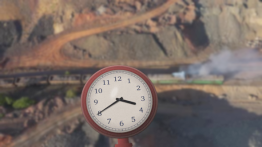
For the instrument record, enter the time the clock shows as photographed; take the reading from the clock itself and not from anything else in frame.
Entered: 3:40
